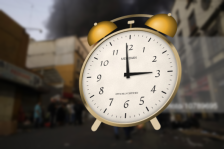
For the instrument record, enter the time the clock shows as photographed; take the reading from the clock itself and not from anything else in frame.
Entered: 2:59
